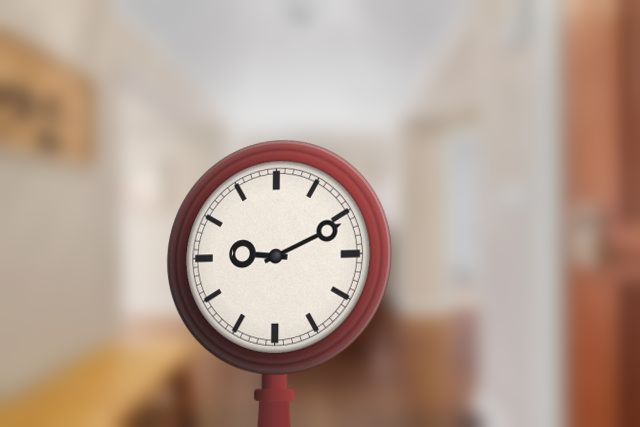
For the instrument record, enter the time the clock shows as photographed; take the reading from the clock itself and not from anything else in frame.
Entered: 9:11
